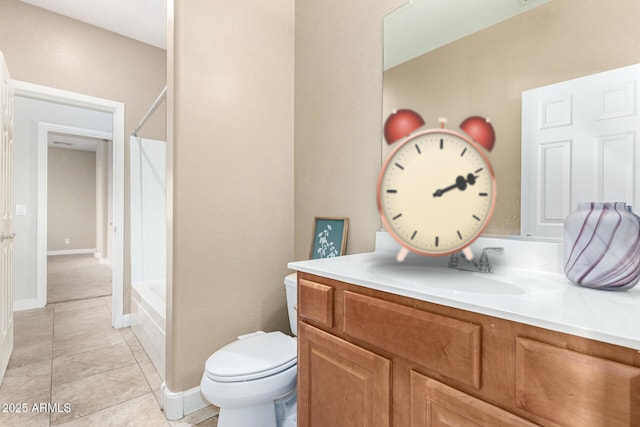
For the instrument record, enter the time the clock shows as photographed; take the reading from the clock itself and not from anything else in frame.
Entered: 2:11
